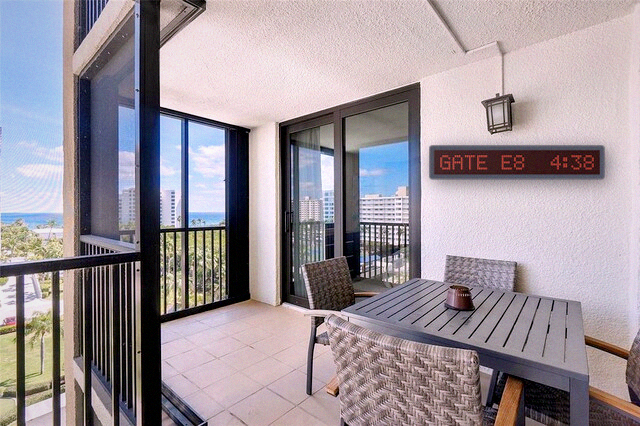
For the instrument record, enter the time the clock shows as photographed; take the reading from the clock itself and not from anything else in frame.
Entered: 4:38
